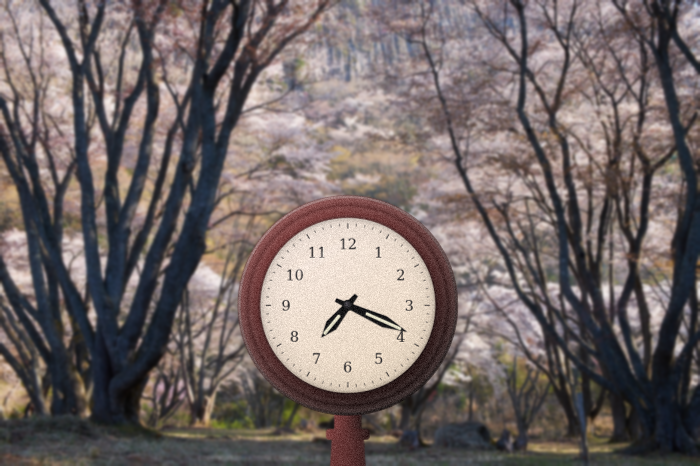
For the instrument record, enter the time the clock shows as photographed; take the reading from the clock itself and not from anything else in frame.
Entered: 7:19
